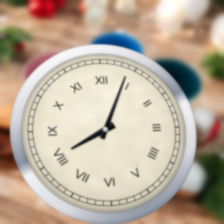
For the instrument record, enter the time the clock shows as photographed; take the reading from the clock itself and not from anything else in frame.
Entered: 8:04
